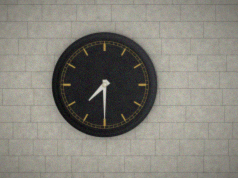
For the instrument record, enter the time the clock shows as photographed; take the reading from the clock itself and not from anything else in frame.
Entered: 7:30
